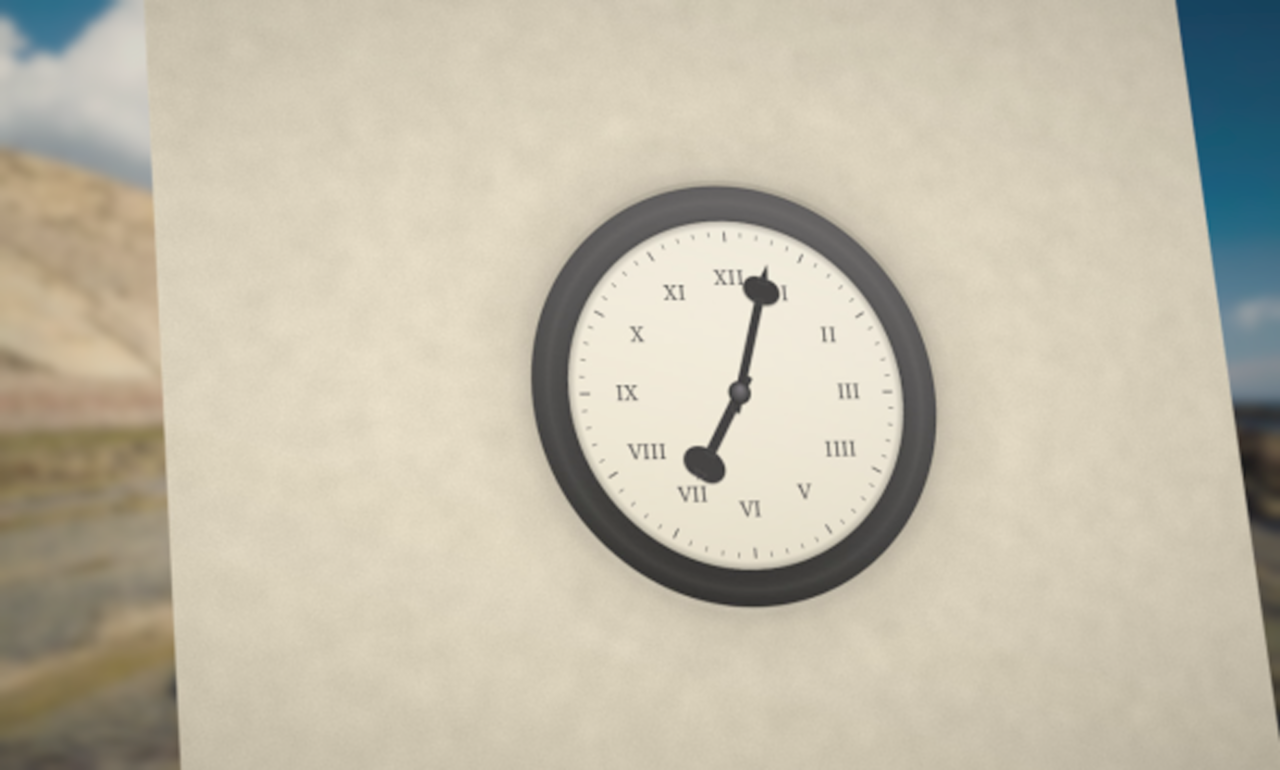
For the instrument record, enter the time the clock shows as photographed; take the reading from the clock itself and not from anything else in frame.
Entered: 7:03
